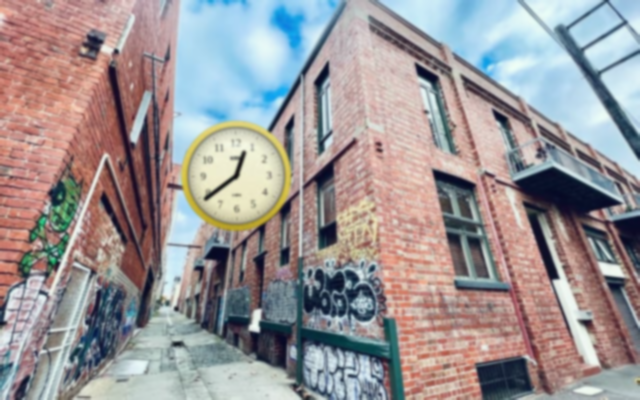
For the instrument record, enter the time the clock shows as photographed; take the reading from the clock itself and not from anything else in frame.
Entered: 12:39
